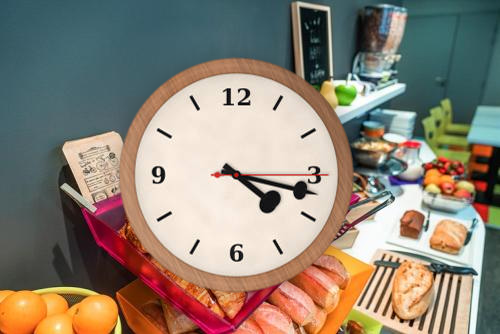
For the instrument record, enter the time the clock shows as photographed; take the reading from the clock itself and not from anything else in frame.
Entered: 4:17:15
